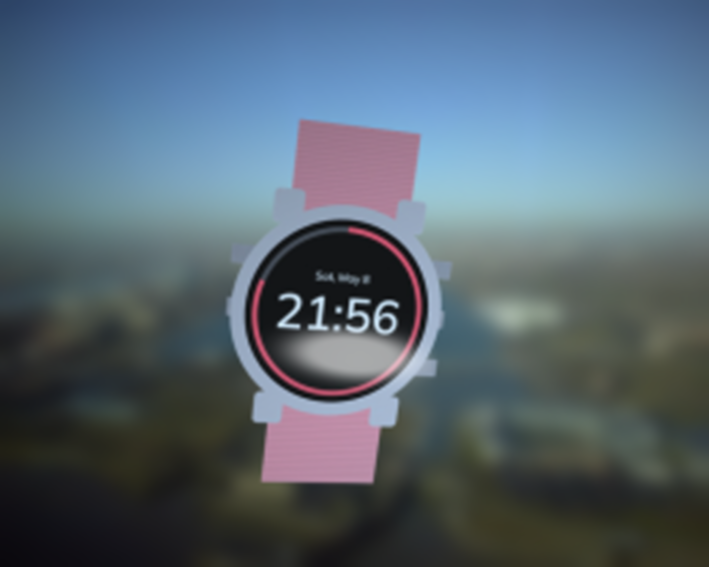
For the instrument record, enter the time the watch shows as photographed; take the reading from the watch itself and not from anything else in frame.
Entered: 21:56
